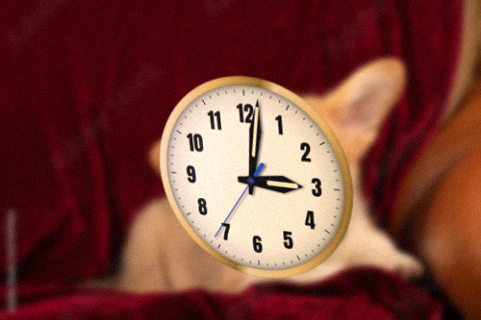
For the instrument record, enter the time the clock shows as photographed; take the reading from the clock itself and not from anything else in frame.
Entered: 3:01:36
